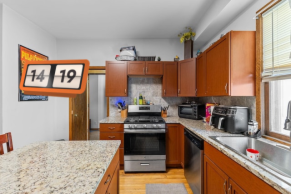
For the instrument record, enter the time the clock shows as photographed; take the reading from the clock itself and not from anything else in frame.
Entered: 14:19
